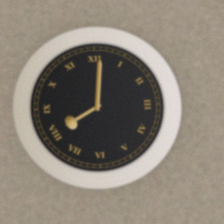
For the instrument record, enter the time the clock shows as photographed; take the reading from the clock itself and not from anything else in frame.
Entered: 8:01
